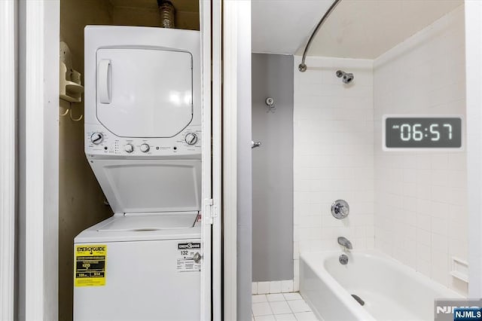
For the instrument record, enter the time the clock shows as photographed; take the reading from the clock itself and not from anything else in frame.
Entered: 6:57
